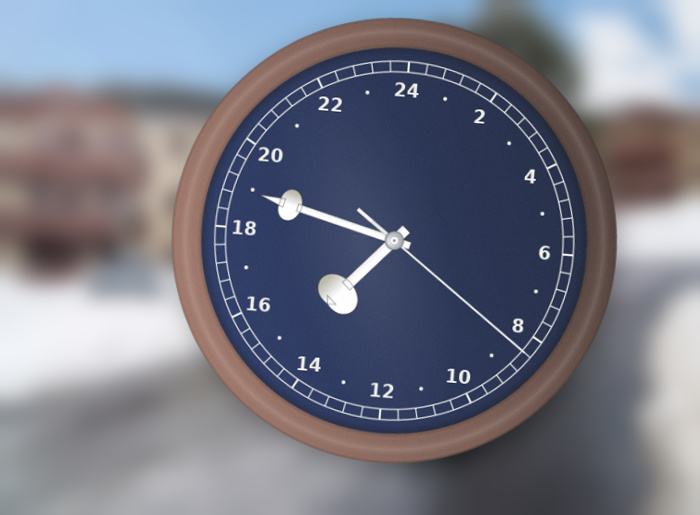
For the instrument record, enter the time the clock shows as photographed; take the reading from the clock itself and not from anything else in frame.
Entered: 14:47:21
